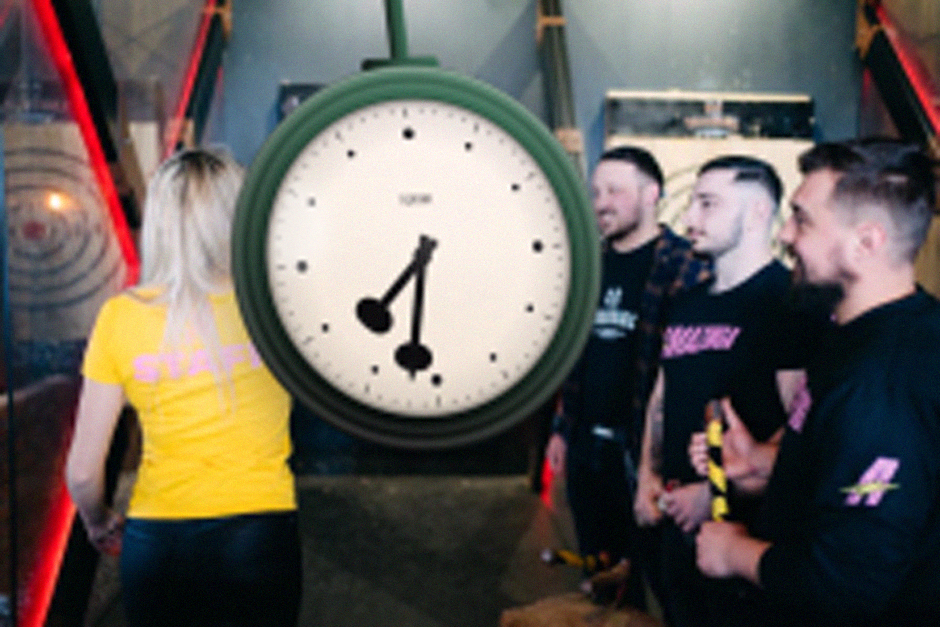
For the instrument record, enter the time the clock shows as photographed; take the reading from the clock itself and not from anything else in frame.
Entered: 7:32
